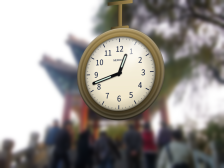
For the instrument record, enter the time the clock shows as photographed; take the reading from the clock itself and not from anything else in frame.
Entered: 12:42
